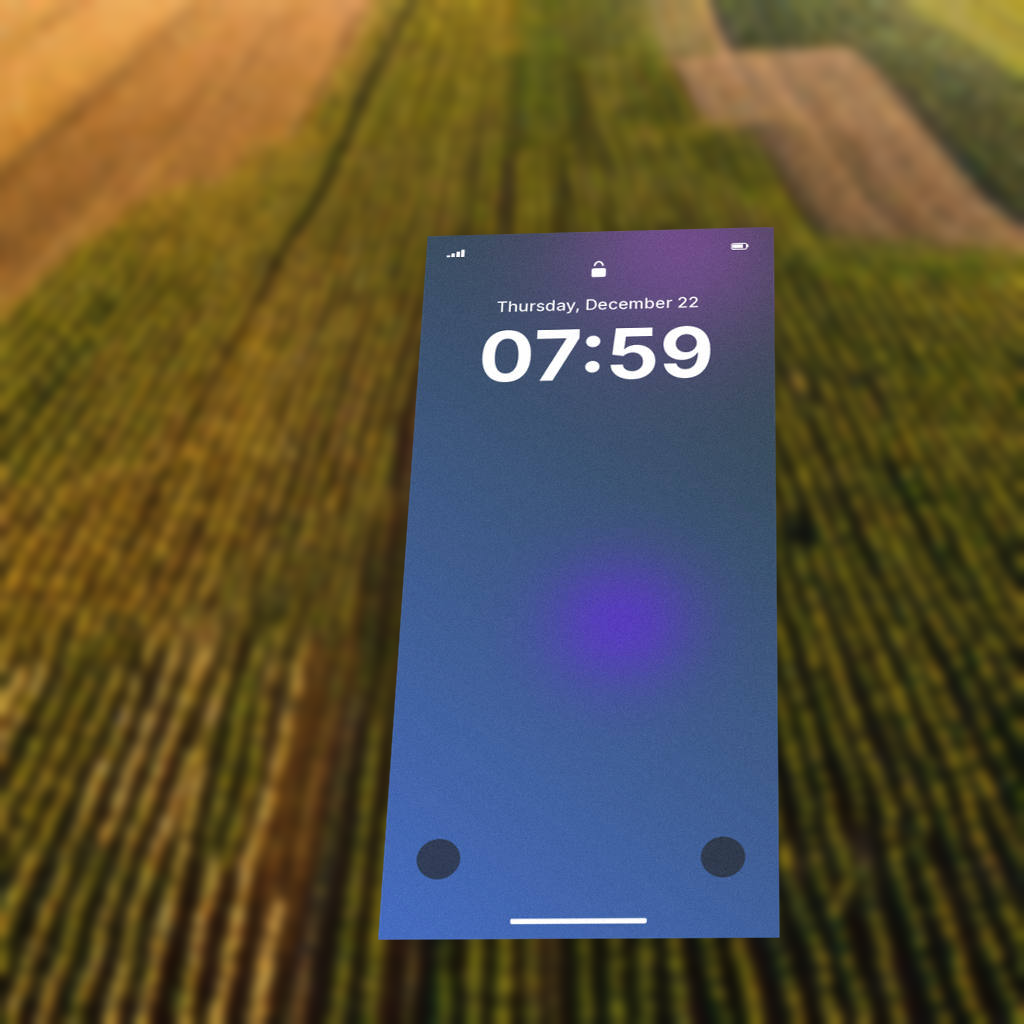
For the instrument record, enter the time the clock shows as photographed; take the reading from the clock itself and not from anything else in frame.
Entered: 7:59
